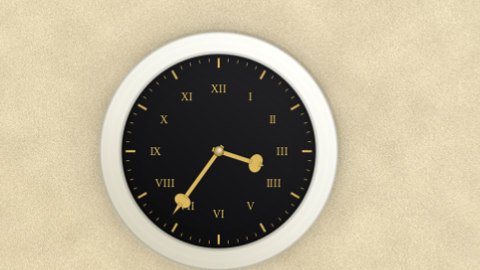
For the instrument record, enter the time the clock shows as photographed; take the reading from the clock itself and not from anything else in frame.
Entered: 3:36
